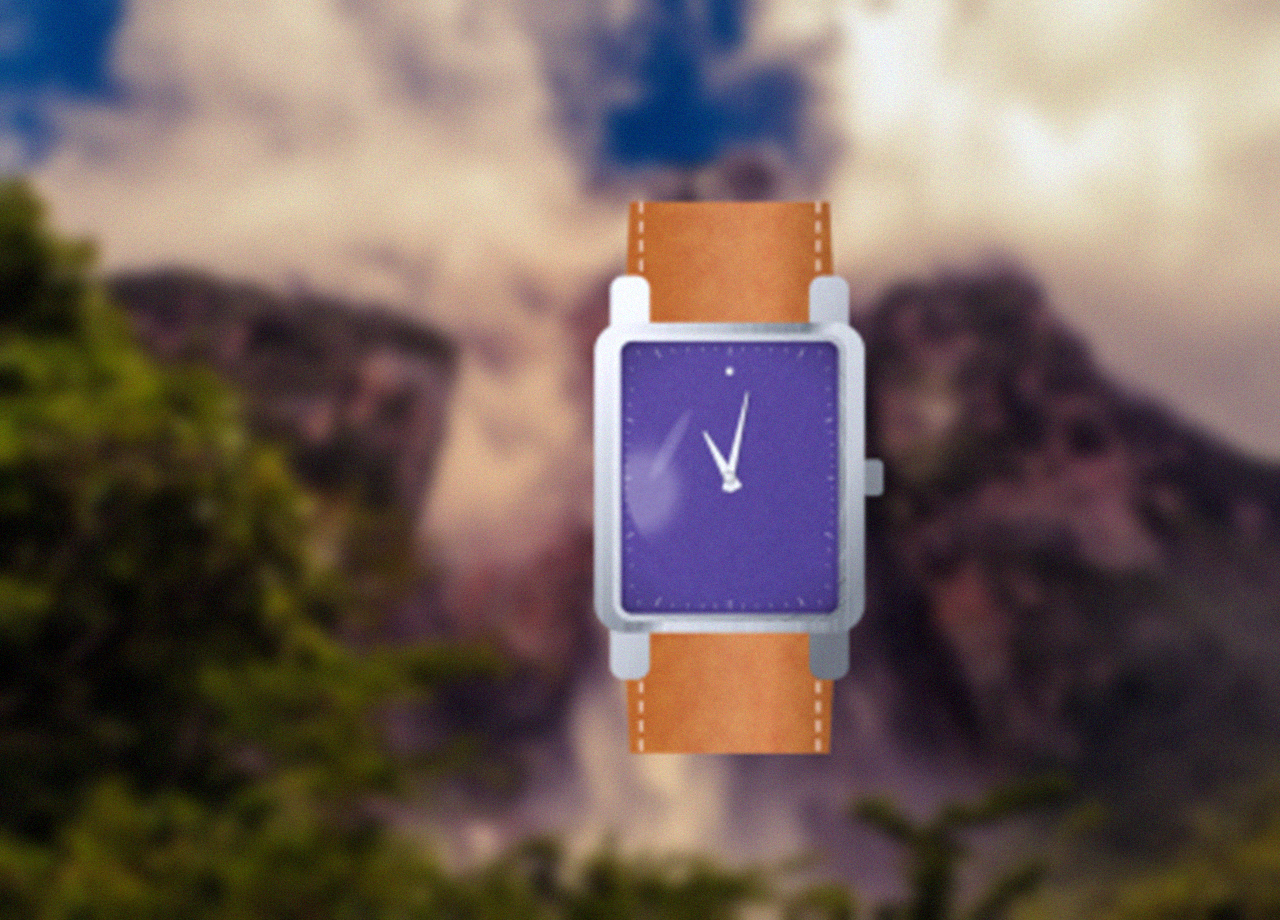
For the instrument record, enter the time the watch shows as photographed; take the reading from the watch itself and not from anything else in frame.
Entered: 11:02
